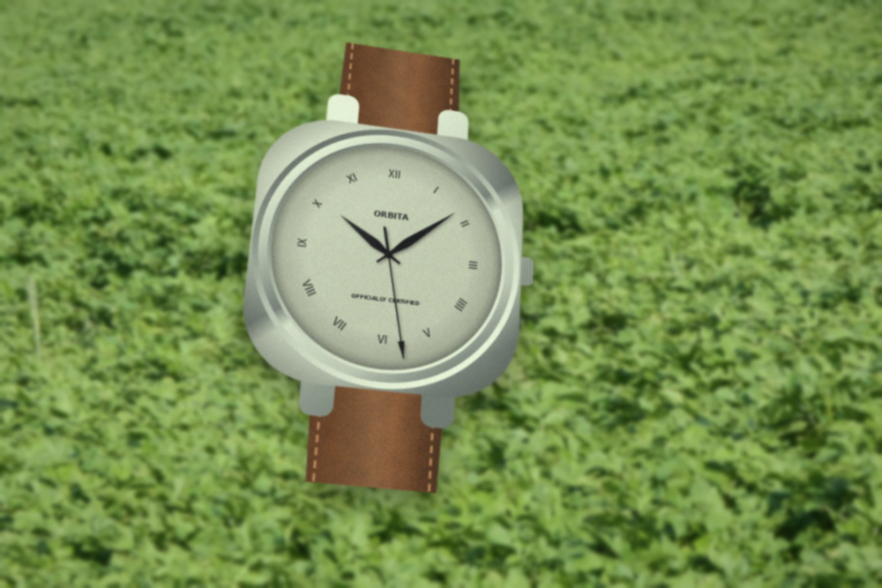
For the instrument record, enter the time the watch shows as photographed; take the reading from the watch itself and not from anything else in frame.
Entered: 10:08:28
